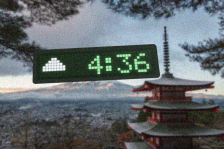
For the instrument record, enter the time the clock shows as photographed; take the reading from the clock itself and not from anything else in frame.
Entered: 4:36
